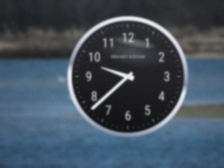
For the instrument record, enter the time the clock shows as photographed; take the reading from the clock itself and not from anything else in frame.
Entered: 9:38
